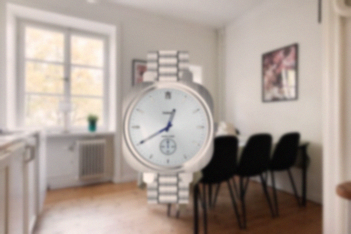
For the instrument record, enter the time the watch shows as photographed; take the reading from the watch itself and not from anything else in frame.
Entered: 12:40
